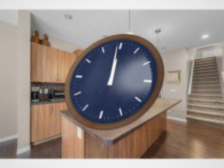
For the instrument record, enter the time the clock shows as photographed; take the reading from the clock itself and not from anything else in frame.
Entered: 11:59
